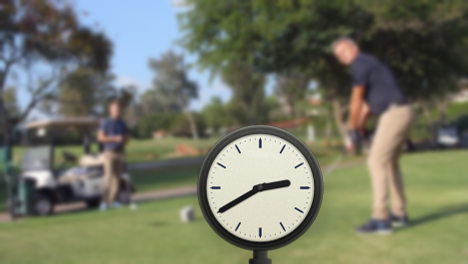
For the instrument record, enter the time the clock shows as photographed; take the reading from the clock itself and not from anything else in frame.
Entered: 2:40
